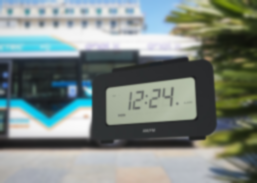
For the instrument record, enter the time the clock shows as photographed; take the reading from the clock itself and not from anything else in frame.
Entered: 12:24
